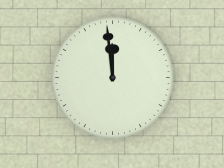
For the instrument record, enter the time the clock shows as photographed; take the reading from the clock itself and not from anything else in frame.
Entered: 11:59
